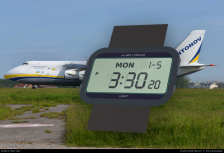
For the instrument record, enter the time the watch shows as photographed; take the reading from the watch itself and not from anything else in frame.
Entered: 3:30:20
